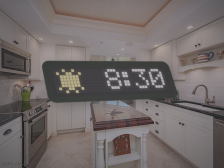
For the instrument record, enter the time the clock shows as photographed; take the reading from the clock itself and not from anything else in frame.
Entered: 8:30
